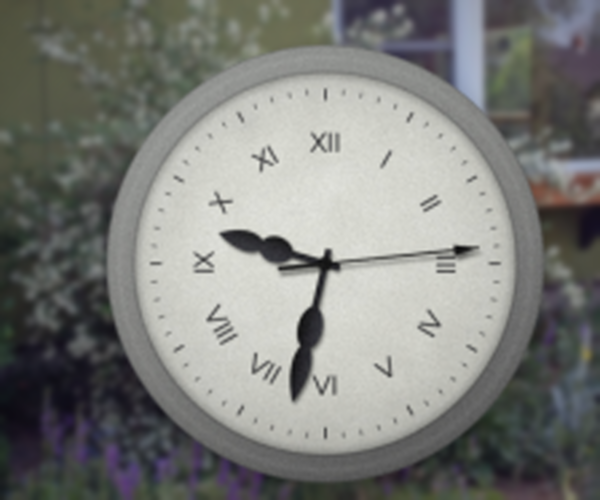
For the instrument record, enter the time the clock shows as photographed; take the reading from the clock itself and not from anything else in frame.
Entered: 9:32:14
